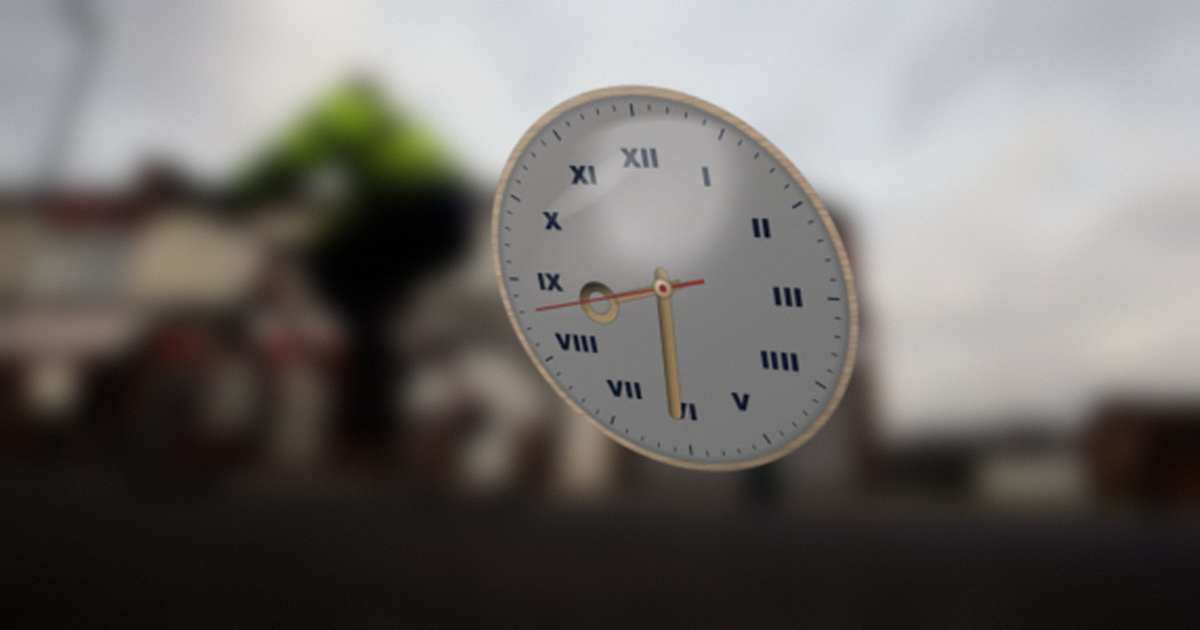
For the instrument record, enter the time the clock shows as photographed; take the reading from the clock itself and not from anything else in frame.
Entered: 8:30:43
